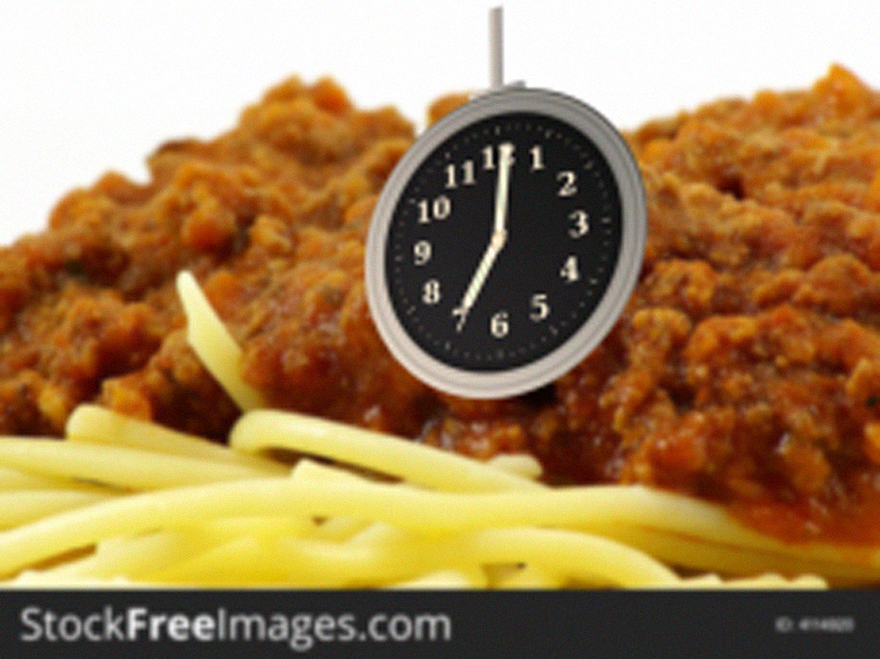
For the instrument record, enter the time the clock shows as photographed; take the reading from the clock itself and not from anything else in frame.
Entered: 7:01
